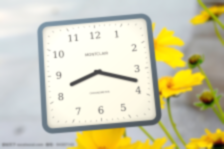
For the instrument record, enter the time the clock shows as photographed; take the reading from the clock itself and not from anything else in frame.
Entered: 8:18
